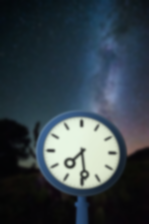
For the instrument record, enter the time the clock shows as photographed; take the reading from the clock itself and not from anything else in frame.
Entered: 7:29
